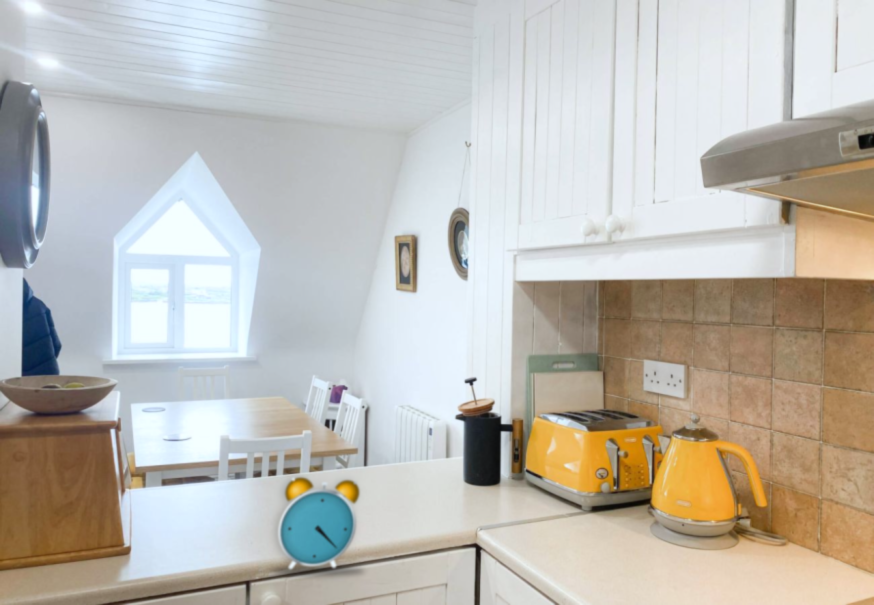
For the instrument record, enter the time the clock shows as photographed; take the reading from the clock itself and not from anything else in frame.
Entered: 4:22
